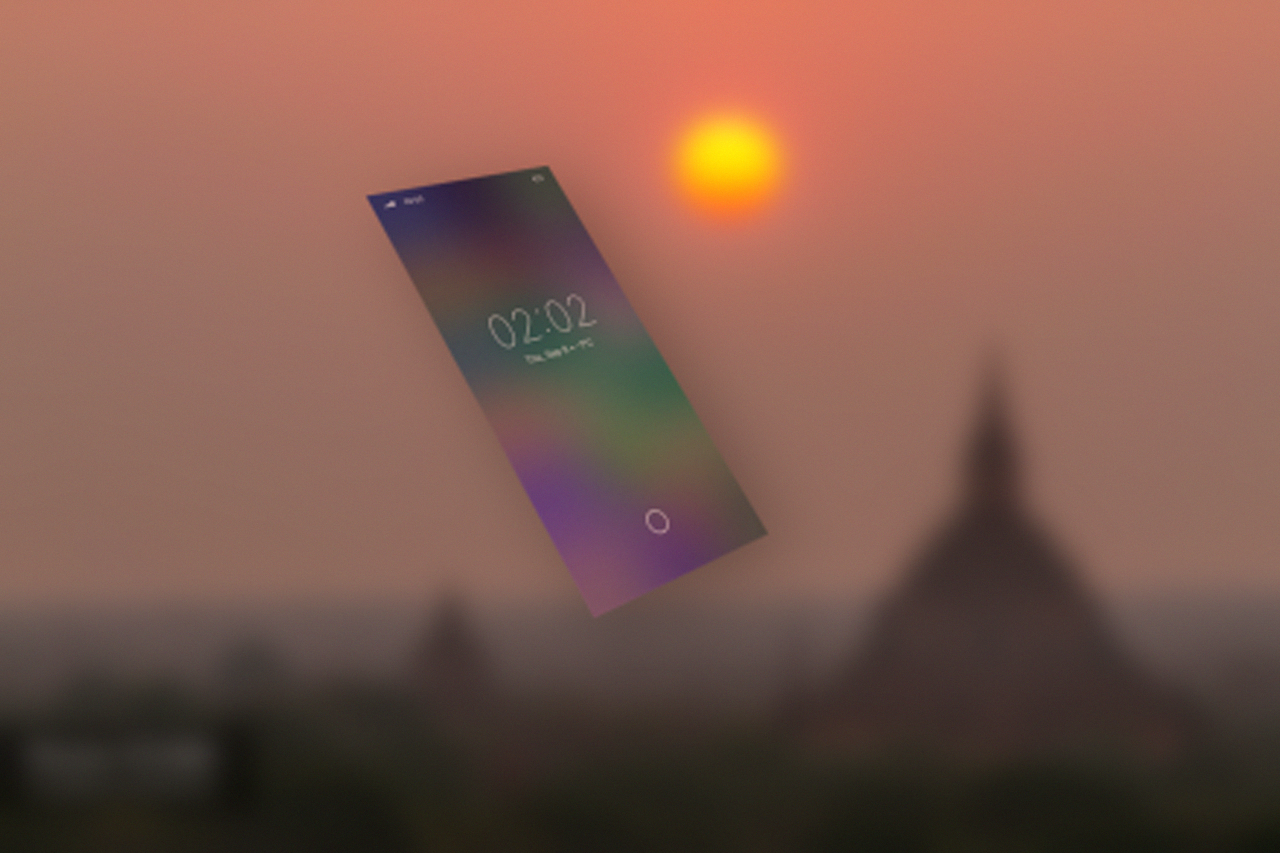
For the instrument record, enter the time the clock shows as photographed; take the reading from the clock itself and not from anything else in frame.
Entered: 2:02
